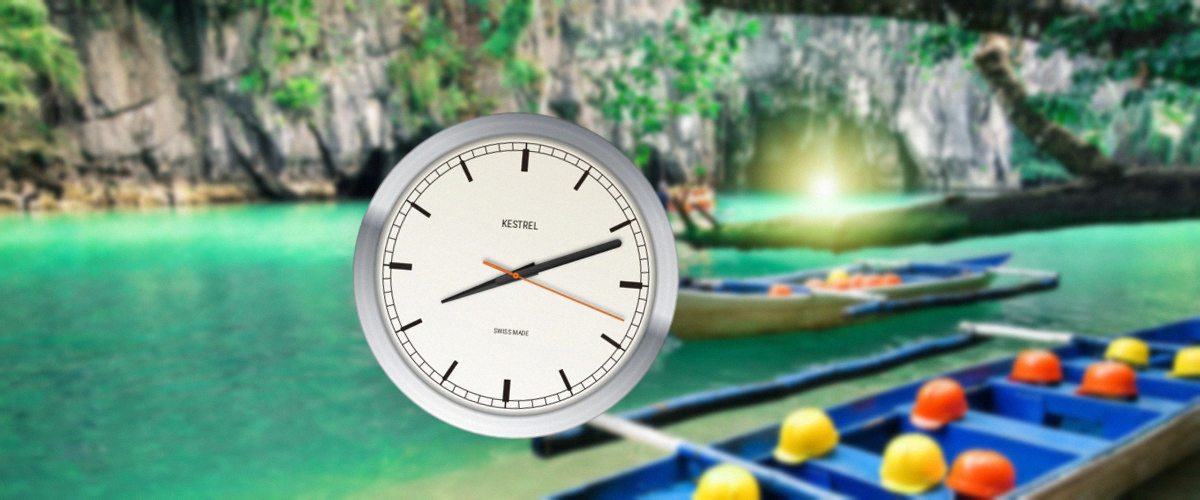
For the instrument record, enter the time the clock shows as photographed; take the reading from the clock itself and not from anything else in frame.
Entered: 8:11:18
